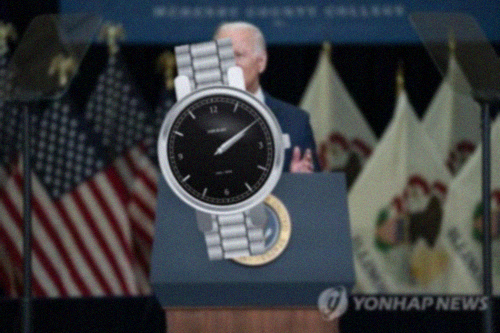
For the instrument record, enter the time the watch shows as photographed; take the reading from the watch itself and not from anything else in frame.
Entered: 2:10
